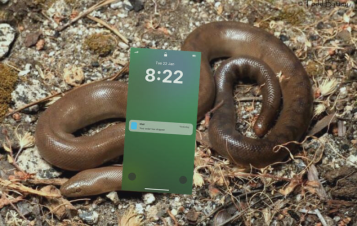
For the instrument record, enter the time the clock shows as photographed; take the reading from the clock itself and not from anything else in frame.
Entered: 8:22
